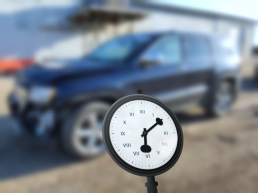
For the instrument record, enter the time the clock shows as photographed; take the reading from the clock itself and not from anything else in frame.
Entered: 6:09
